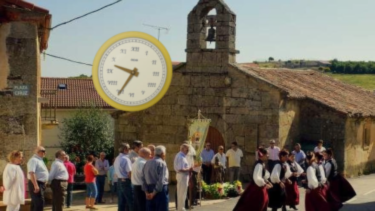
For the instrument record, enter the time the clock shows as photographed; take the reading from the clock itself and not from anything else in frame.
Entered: 9:35
